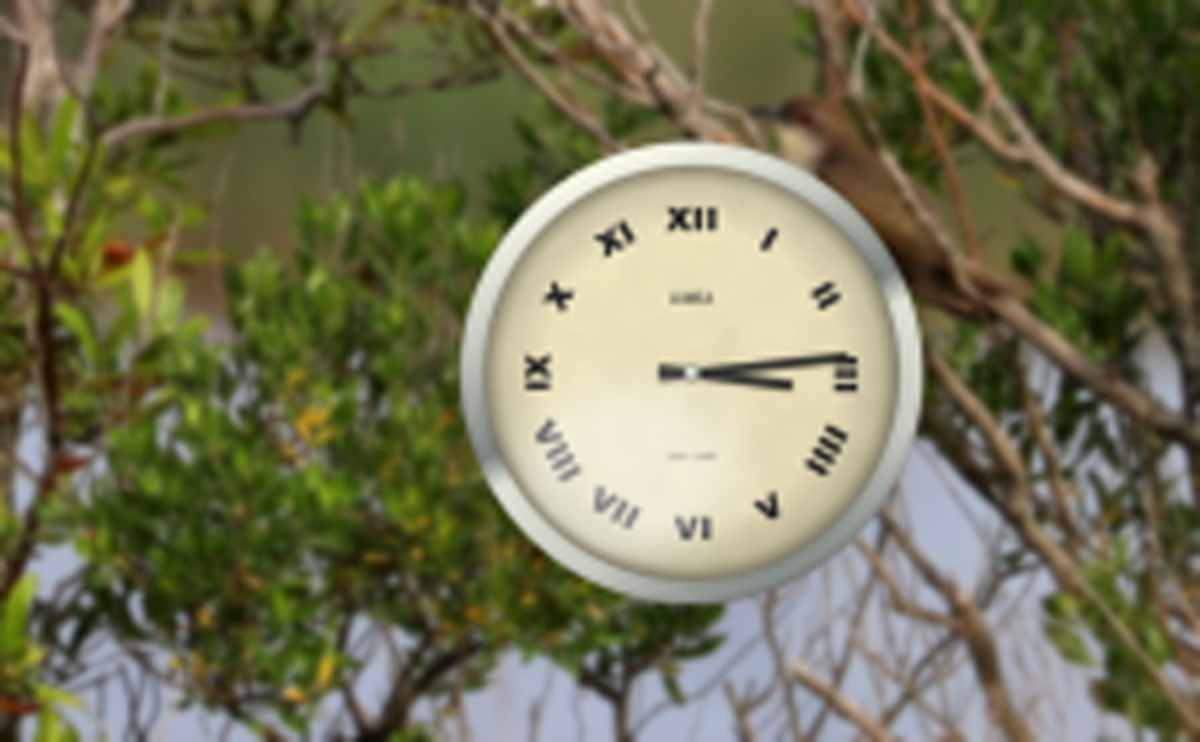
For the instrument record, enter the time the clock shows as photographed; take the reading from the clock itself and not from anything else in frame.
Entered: 3:14
